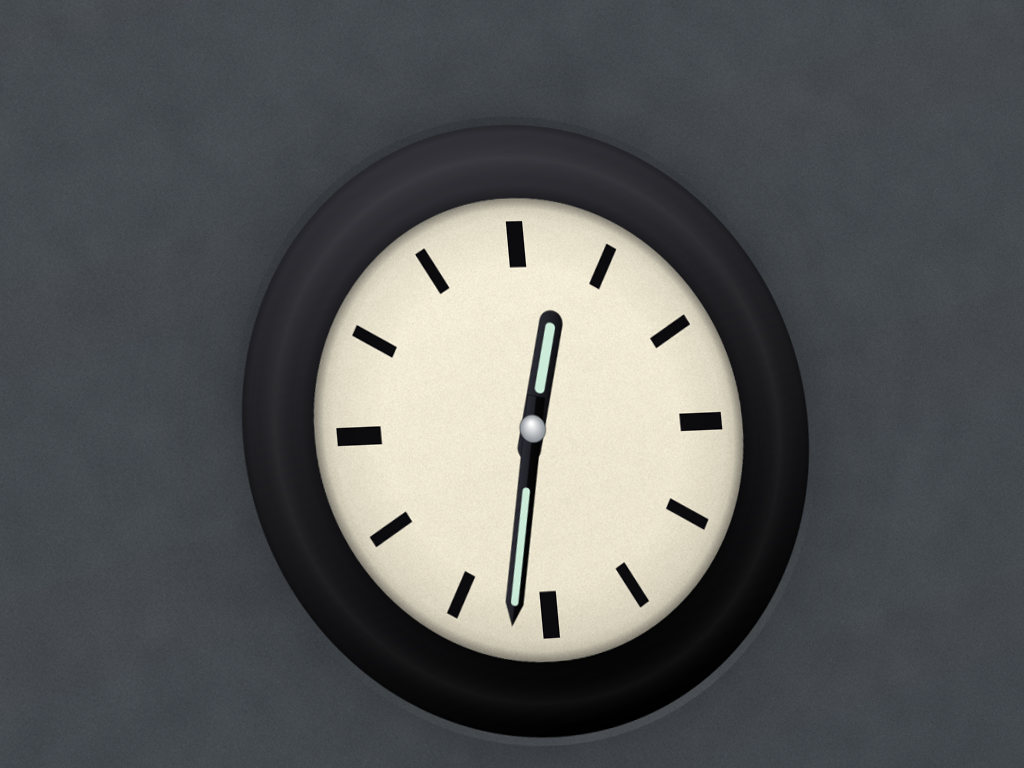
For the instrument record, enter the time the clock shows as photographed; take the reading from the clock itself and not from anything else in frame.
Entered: 12:32
